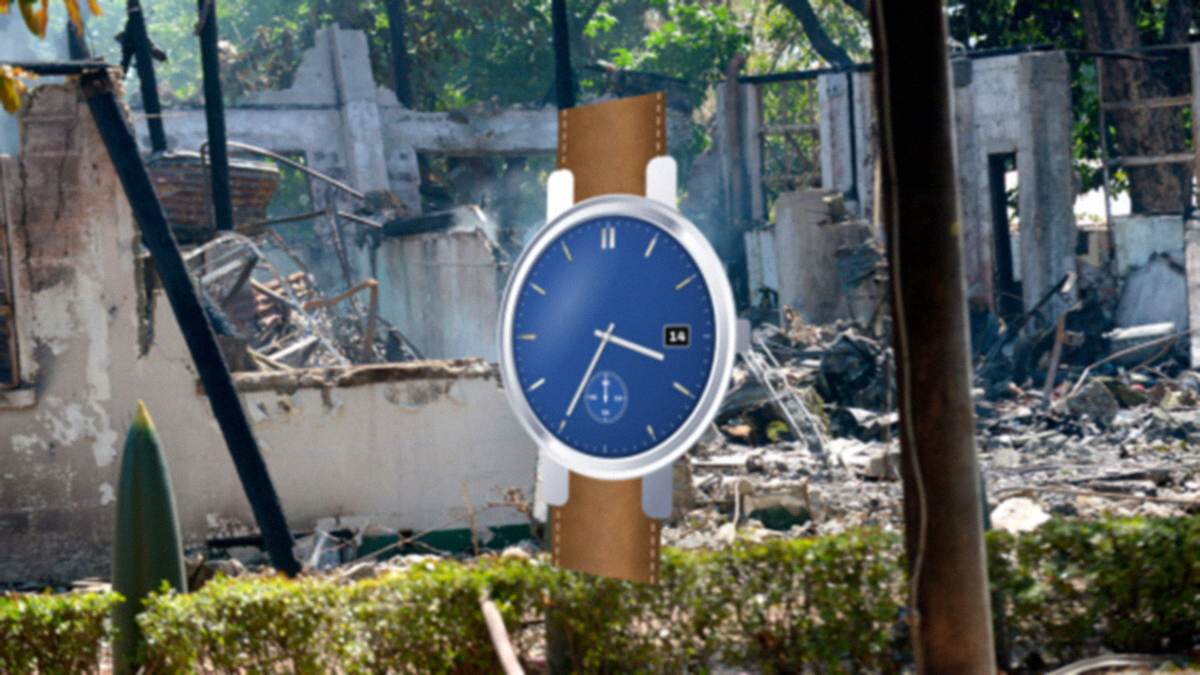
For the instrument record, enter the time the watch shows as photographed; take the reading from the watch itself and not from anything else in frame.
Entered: 3:35
